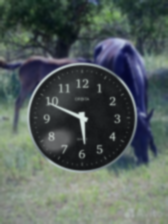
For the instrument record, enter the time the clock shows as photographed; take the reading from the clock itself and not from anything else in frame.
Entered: 5:49
